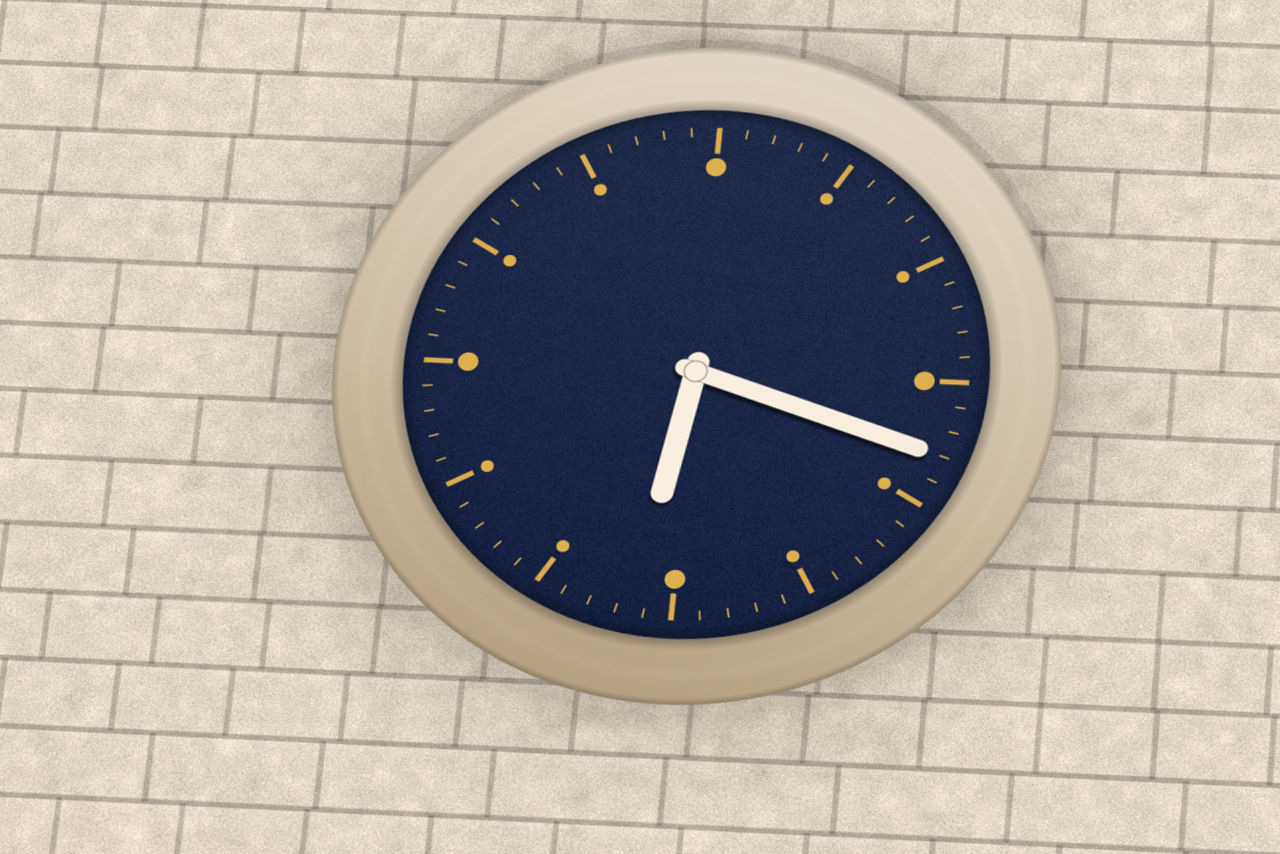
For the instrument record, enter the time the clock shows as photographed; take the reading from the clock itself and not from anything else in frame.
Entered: 6:18
